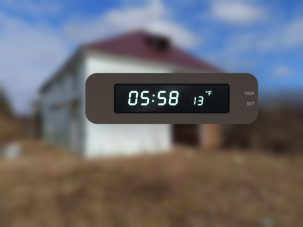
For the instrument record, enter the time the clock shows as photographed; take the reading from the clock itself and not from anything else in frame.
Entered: 5:58
